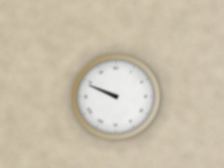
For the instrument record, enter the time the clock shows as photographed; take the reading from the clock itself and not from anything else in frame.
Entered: 9:49
